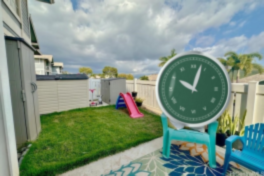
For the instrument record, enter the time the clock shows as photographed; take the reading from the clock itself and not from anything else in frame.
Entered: 10:03
